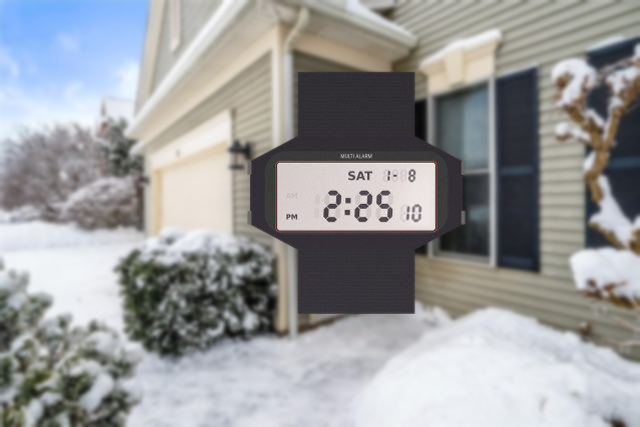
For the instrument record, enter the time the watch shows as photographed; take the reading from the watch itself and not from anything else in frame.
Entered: 2:25:10
